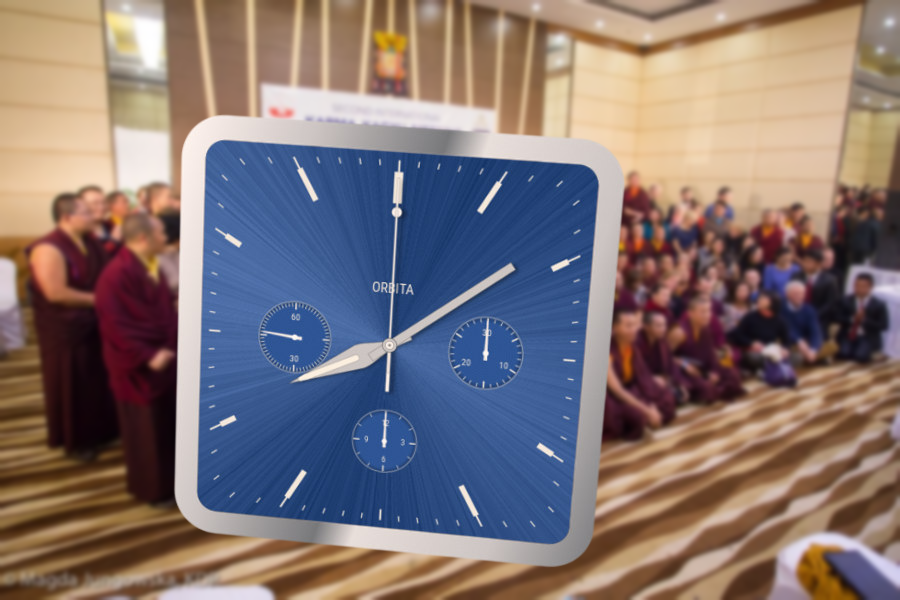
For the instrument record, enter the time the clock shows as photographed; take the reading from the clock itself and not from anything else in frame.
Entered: 8:08:46
